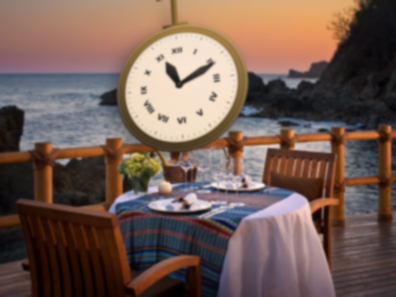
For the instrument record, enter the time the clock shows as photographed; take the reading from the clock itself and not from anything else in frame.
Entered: 11:11
